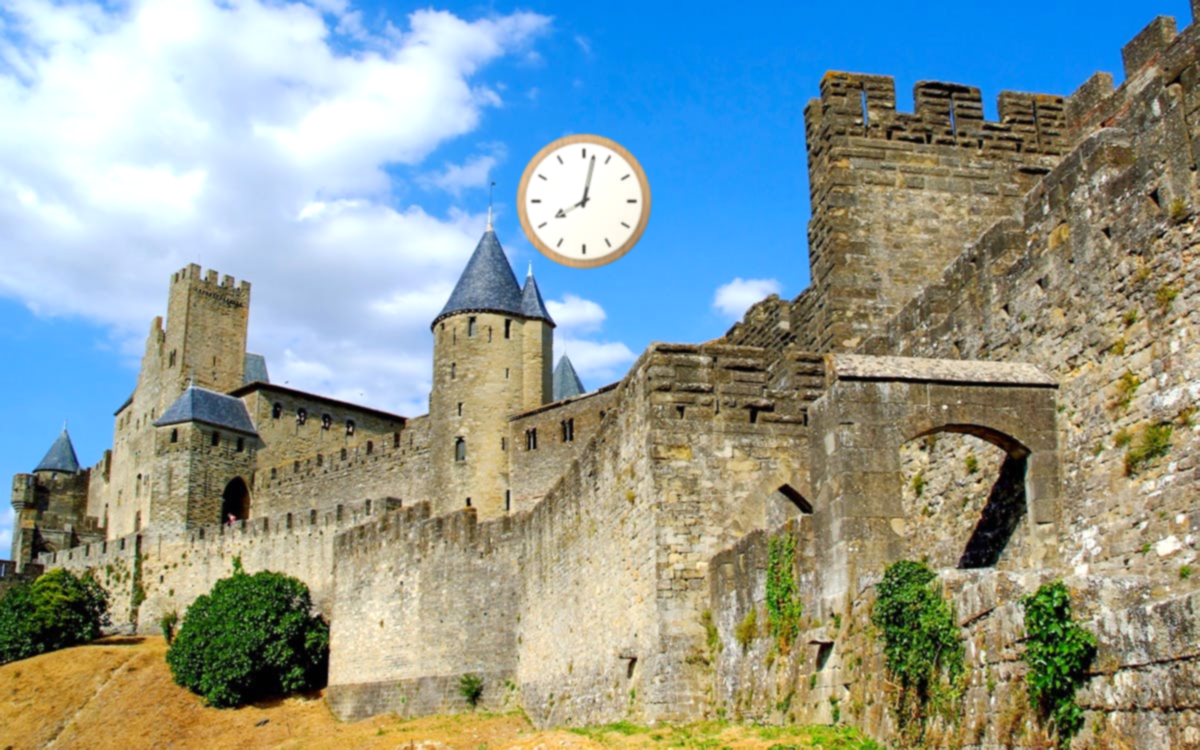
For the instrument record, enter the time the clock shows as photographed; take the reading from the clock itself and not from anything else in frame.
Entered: 8:02
